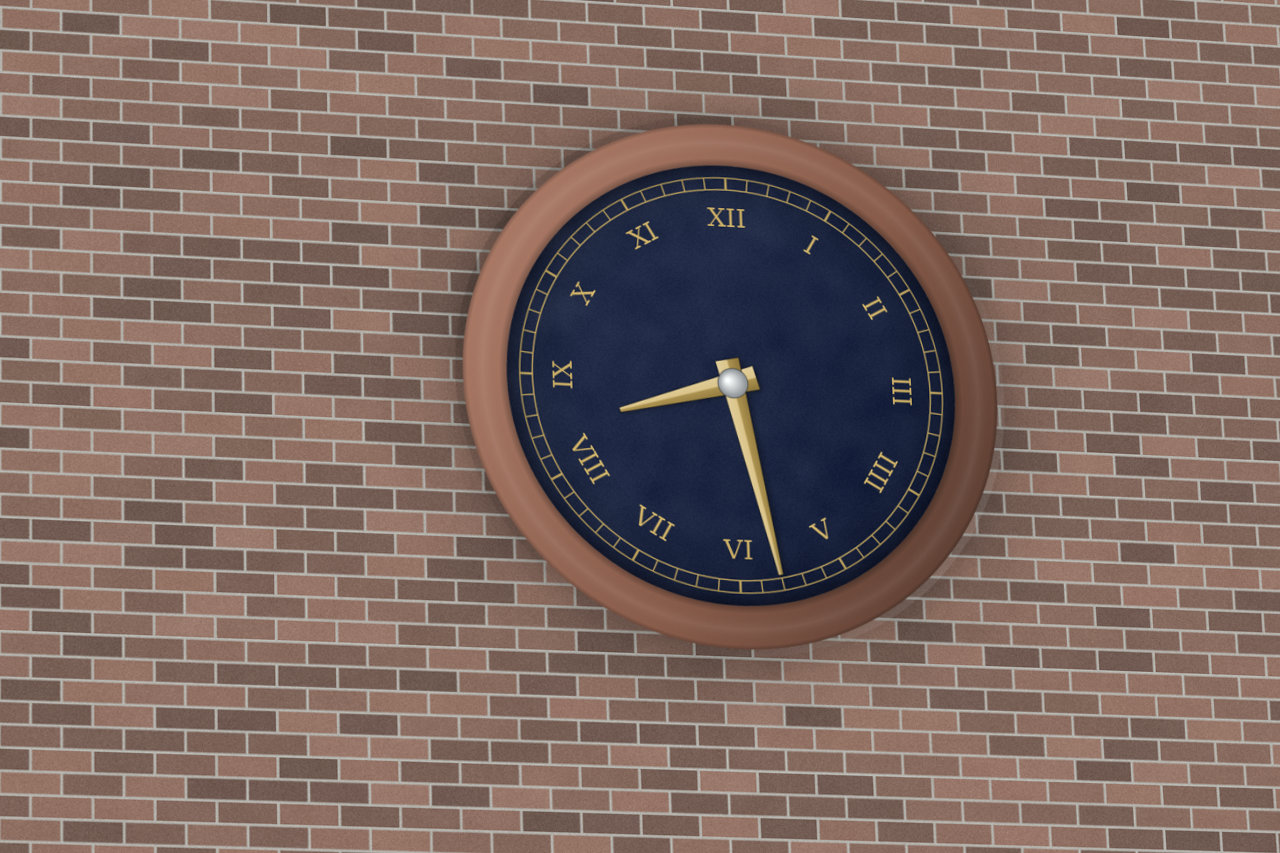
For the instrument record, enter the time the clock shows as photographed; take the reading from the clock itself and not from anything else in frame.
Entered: 8:28
